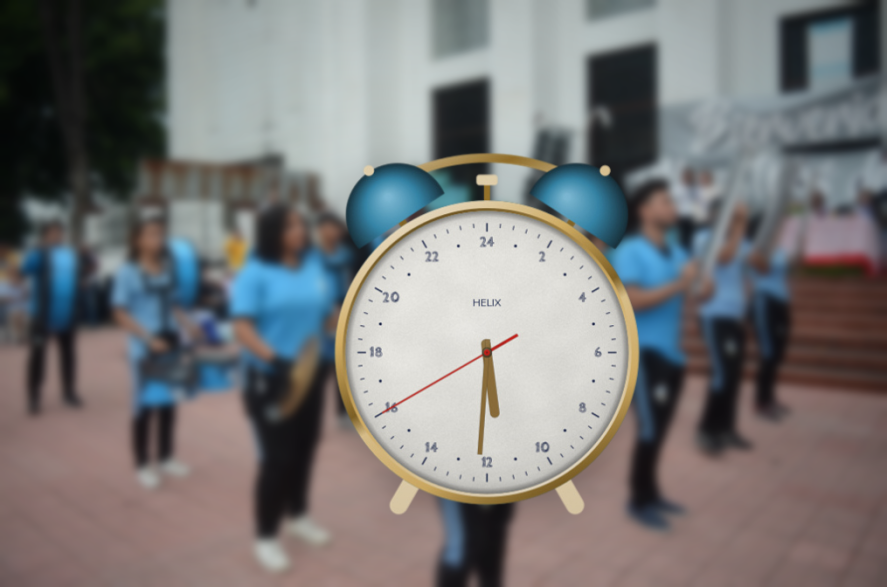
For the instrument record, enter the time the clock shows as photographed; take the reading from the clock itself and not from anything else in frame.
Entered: 11:30:40
